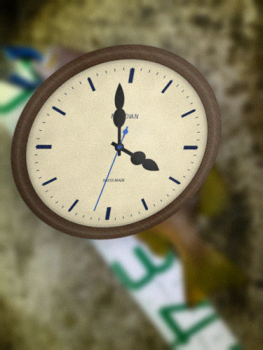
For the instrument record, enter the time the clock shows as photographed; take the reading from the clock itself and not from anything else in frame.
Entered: 3:58:32
